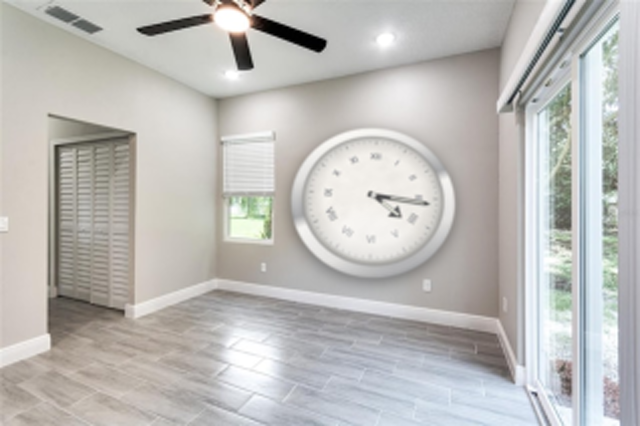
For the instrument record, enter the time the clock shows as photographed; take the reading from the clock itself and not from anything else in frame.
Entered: 4:16
